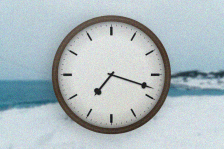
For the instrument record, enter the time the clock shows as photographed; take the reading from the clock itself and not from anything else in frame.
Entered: 7:18
